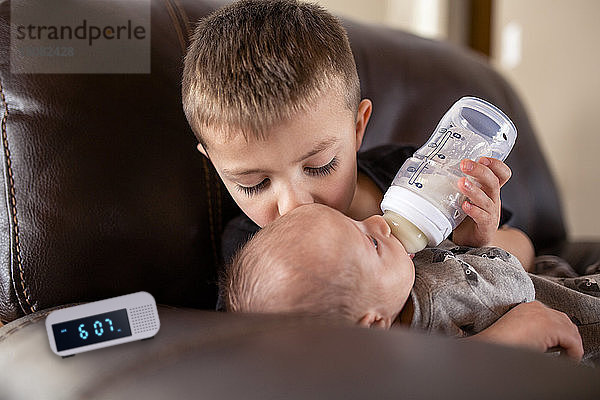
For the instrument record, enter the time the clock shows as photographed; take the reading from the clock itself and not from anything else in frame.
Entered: 6:07
